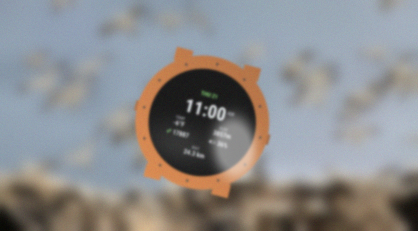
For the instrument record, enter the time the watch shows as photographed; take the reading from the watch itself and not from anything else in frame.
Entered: 11:00
